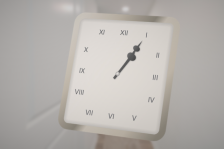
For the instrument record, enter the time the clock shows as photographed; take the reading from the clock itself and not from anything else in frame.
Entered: 1:05
